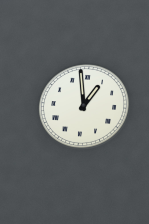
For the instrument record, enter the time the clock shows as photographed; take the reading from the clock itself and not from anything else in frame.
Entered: 12:58
